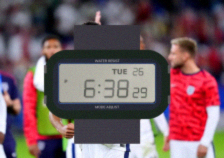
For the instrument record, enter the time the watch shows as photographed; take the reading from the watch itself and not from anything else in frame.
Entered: 6:38:29
